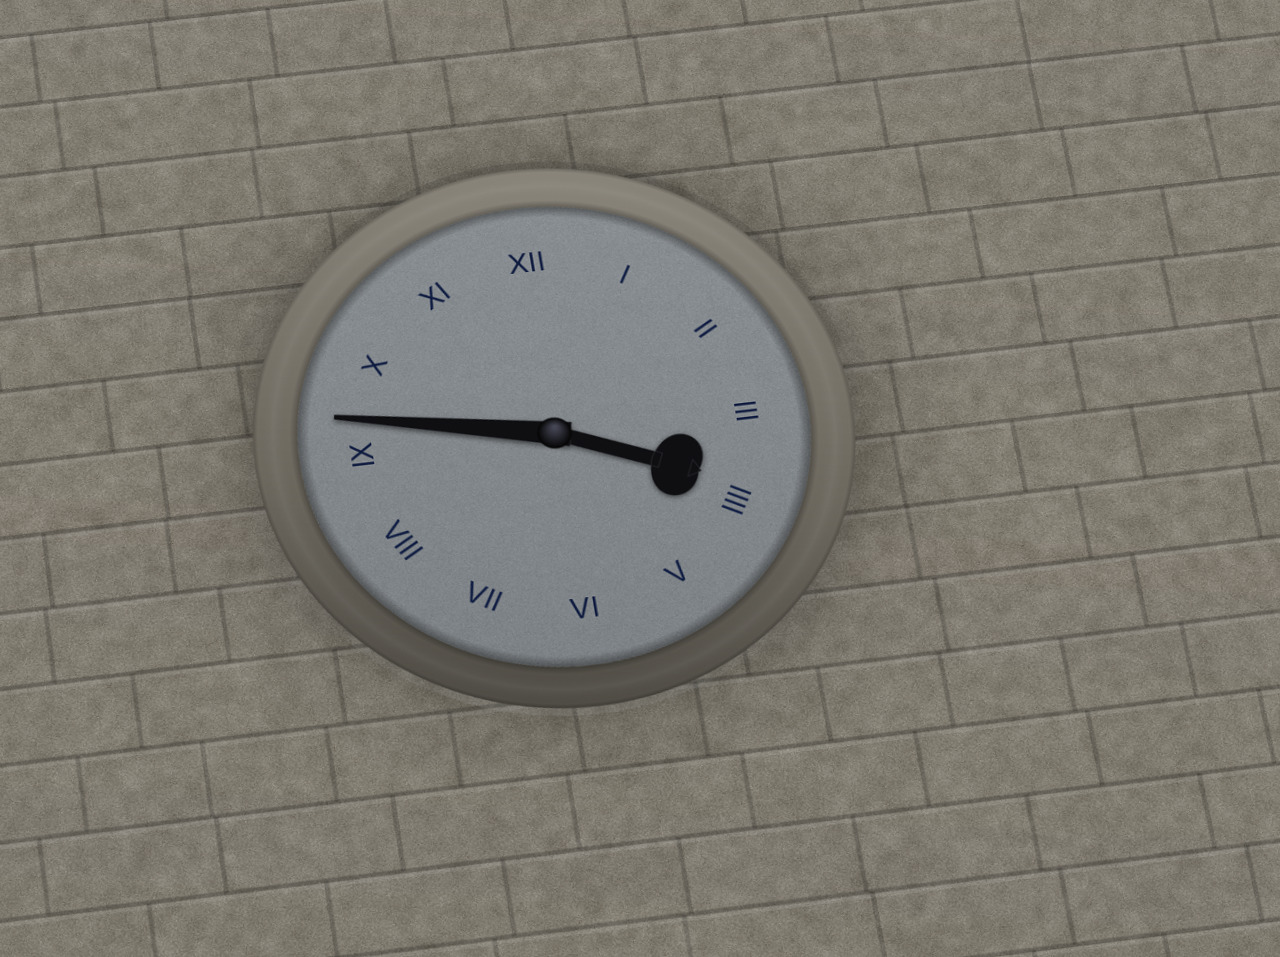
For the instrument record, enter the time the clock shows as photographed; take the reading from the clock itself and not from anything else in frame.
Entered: 3:47
